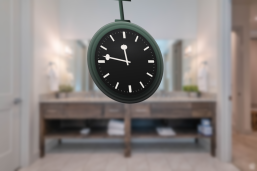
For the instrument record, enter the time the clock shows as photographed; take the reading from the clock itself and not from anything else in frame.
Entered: 11:47
